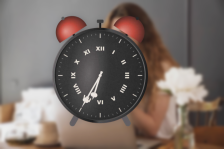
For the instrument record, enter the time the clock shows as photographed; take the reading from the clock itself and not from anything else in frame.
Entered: 6:35
